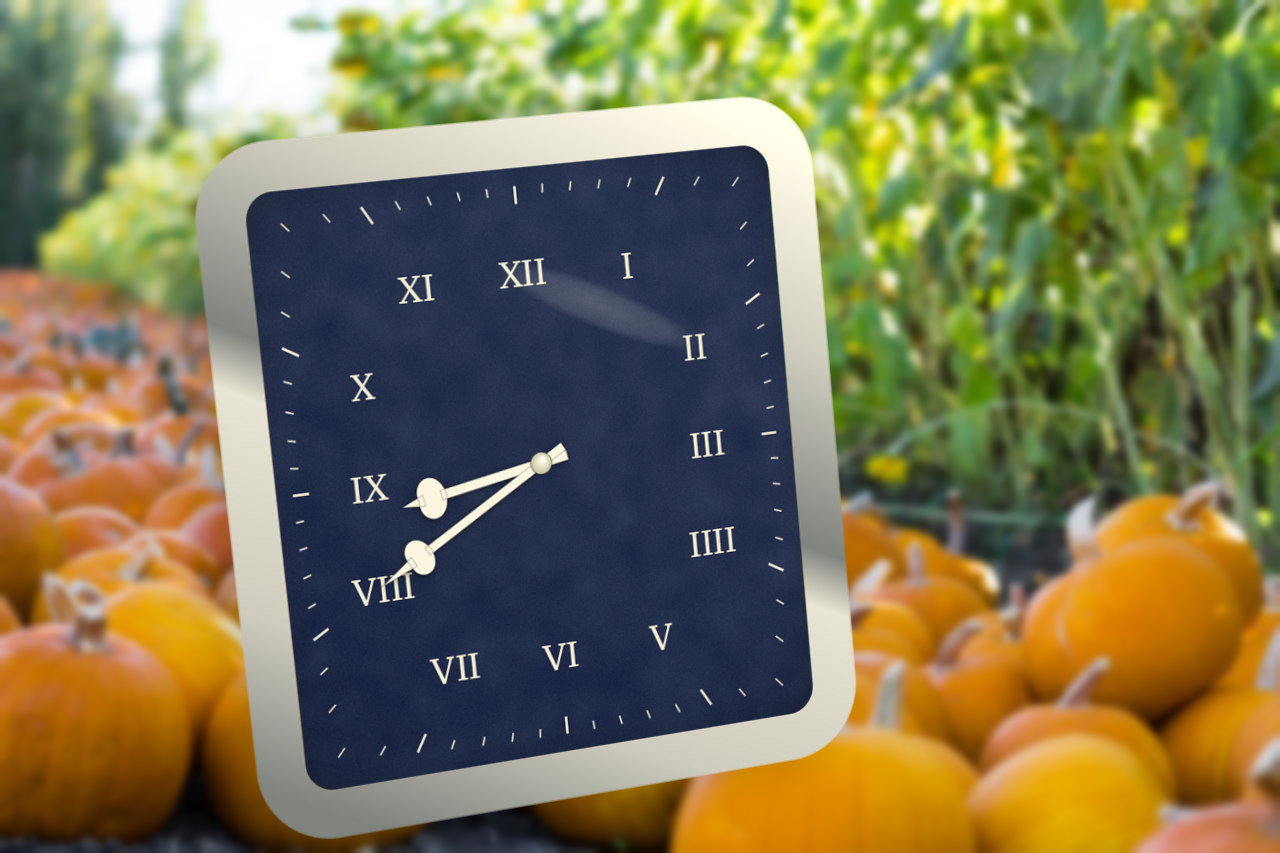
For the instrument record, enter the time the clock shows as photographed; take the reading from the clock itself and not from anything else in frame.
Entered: 8:40
